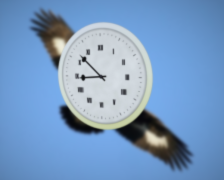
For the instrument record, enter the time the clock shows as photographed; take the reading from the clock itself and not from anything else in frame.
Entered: 8:52
